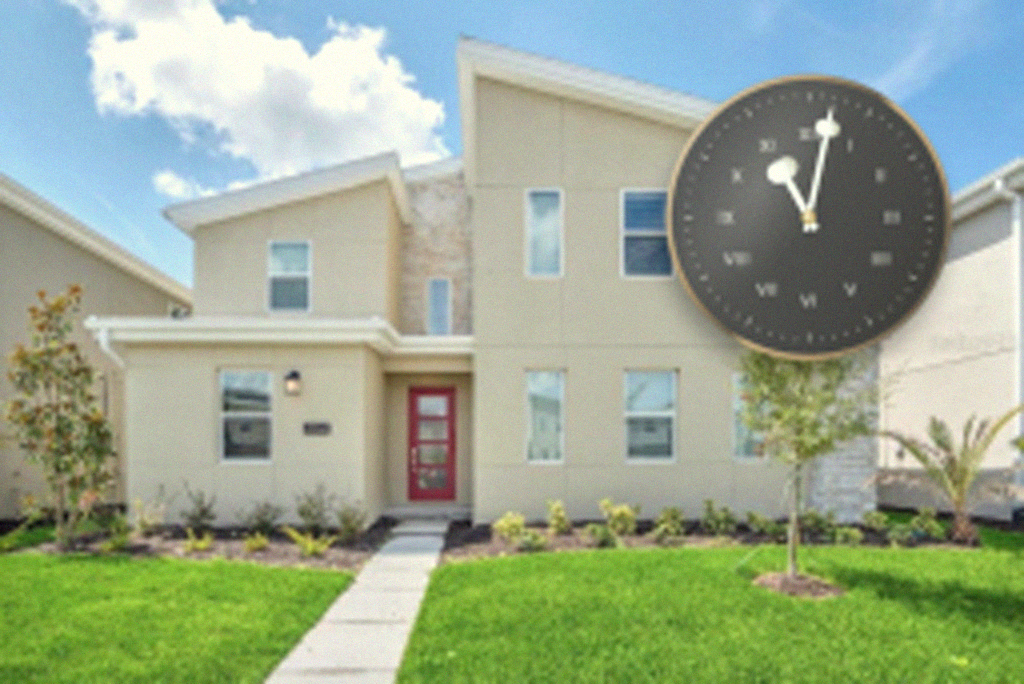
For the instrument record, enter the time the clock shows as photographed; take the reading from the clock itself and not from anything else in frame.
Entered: 11:02
